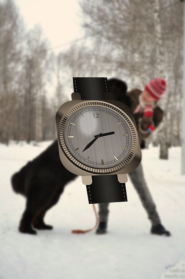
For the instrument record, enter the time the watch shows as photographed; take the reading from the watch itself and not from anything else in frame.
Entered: 2:38
